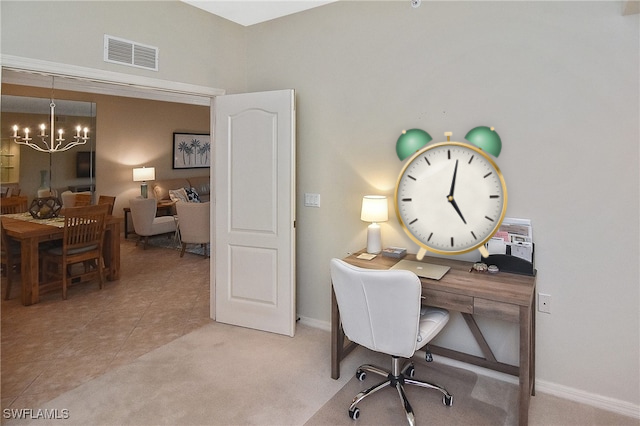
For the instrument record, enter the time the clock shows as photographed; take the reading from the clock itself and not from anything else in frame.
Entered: 5:02
